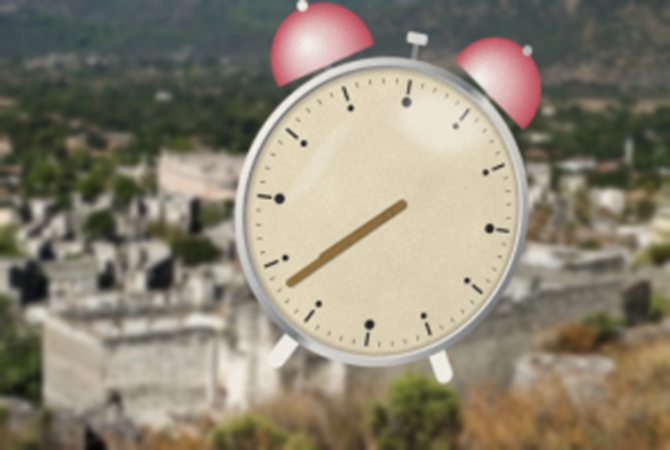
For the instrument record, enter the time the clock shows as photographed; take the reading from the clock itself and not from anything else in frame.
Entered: 7:38
